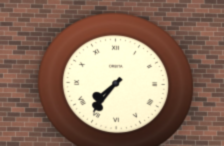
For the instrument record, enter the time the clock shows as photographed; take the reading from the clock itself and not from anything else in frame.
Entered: 7:36
